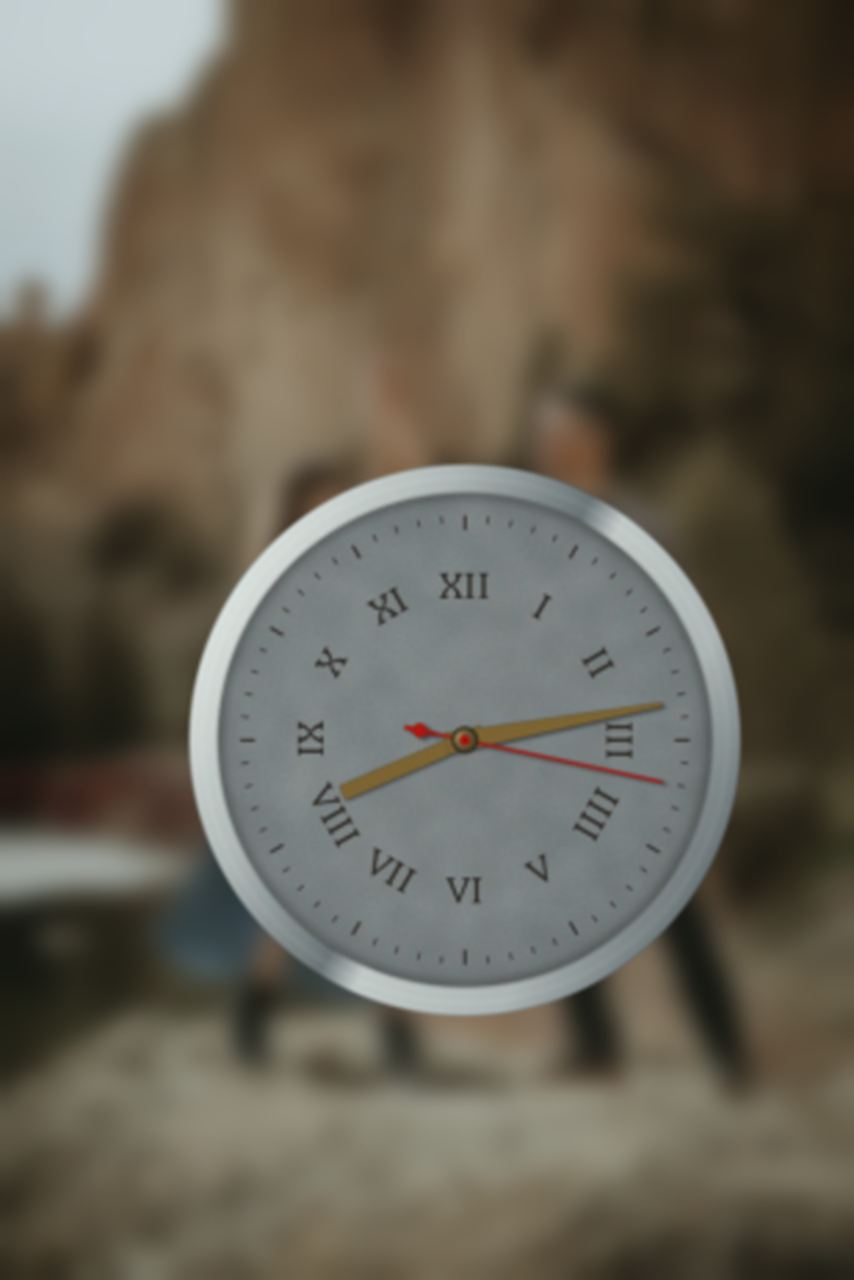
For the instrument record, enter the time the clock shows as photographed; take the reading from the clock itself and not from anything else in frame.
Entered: 8:13:17
